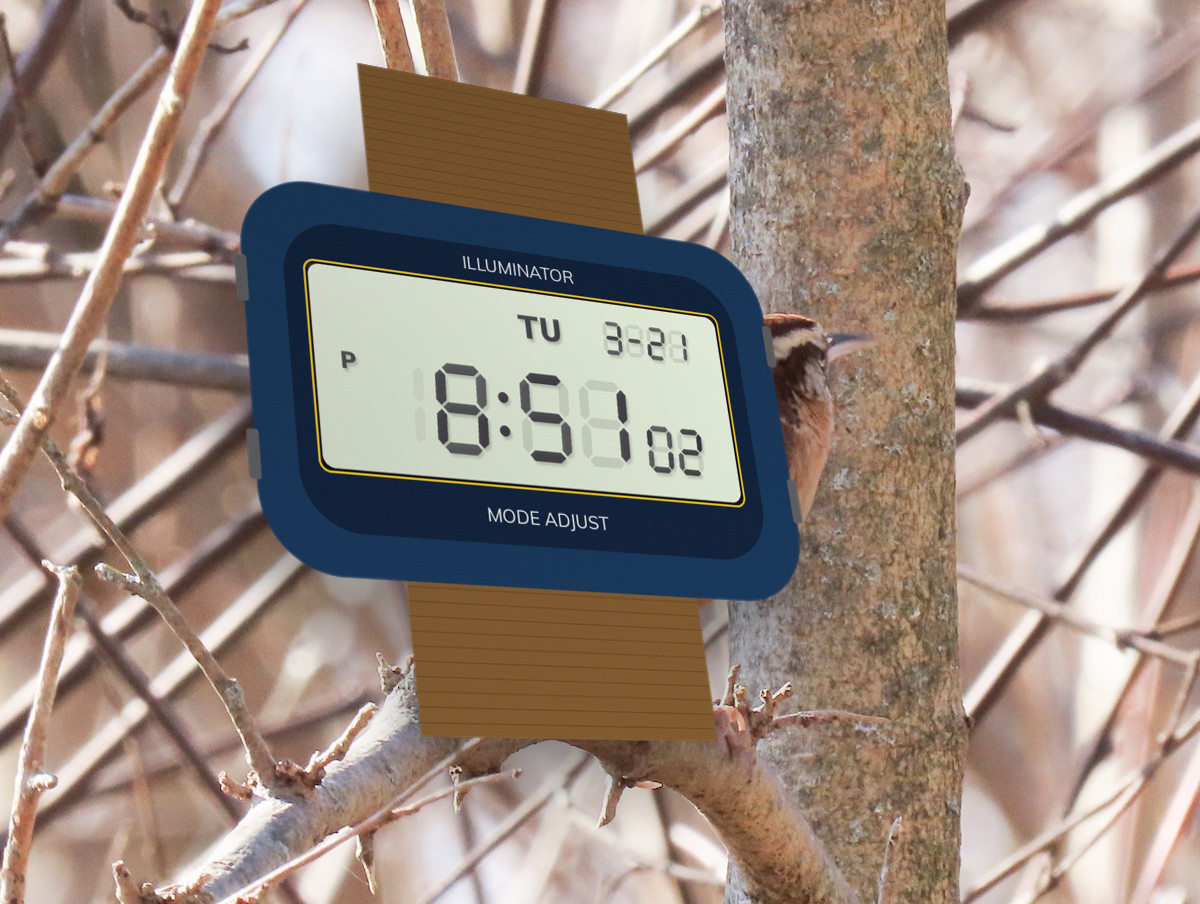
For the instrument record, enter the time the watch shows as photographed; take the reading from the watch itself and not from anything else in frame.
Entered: 8:51:02
